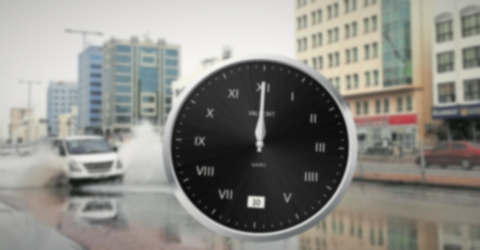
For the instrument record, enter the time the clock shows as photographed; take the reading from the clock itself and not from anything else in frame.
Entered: 12:00
